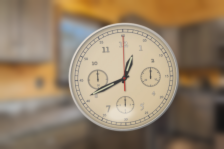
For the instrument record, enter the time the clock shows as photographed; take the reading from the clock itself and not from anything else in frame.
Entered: 12:41
